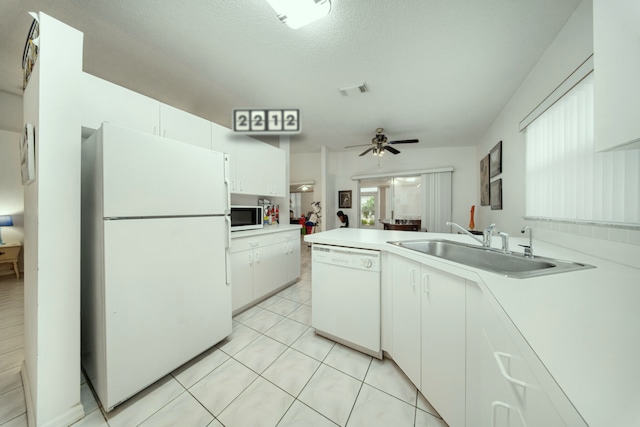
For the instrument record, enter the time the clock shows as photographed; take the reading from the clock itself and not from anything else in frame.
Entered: 22:12
